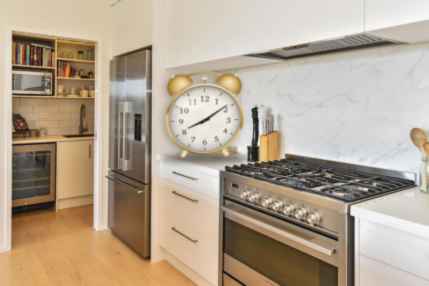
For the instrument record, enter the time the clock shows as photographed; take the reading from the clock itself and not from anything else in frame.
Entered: 8:09
